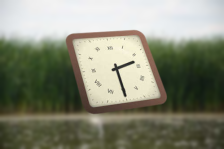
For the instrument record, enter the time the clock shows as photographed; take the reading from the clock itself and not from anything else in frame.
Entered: 2:30
